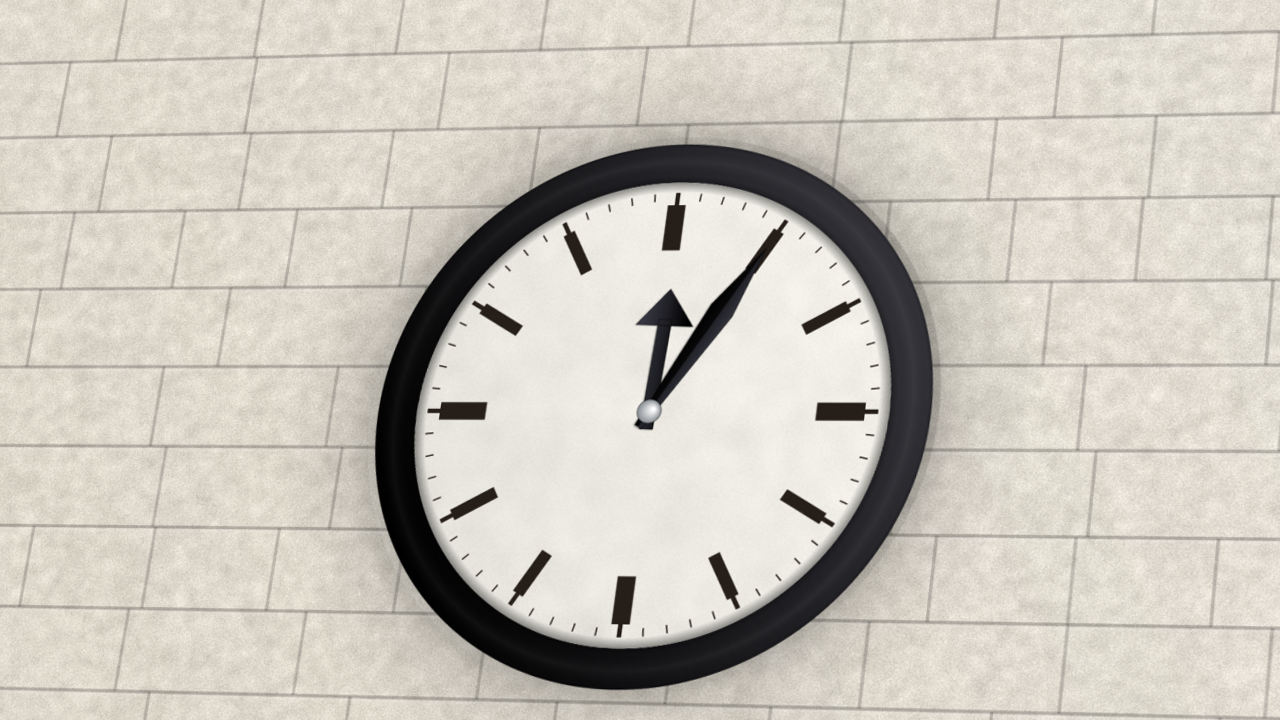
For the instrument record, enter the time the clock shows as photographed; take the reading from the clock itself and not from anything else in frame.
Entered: 12:05
